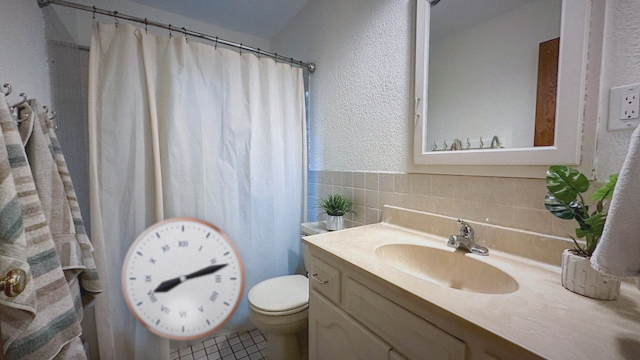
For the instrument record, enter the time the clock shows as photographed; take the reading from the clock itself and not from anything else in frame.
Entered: 8:12
